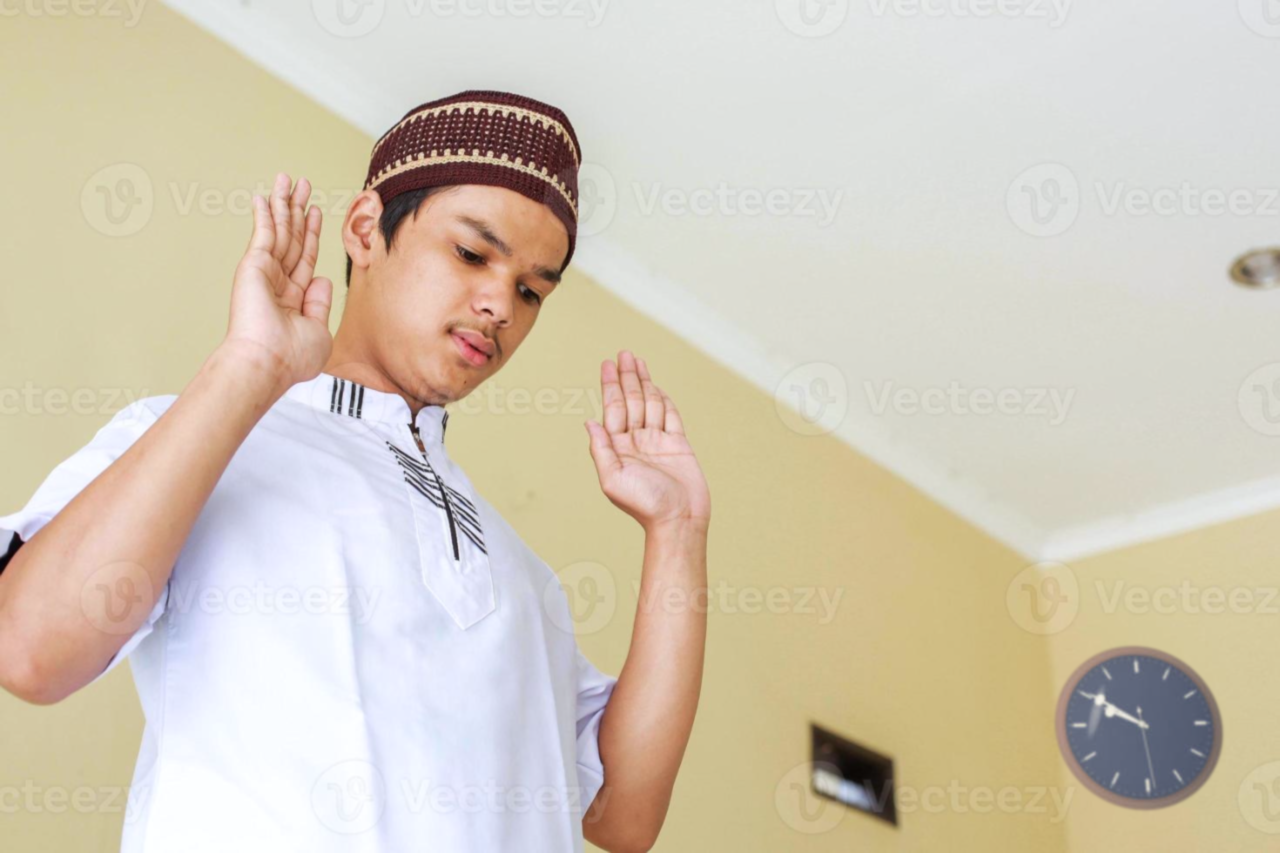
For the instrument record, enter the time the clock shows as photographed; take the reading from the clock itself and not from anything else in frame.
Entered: 9:50:29
